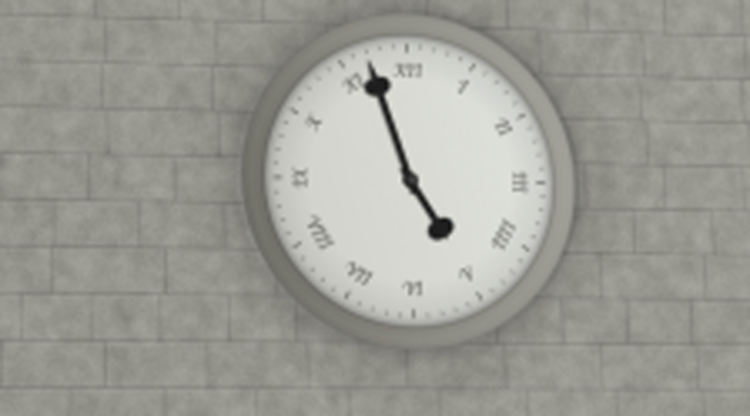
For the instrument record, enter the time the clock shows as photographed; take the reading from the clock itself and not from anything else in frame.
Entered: 4:57
